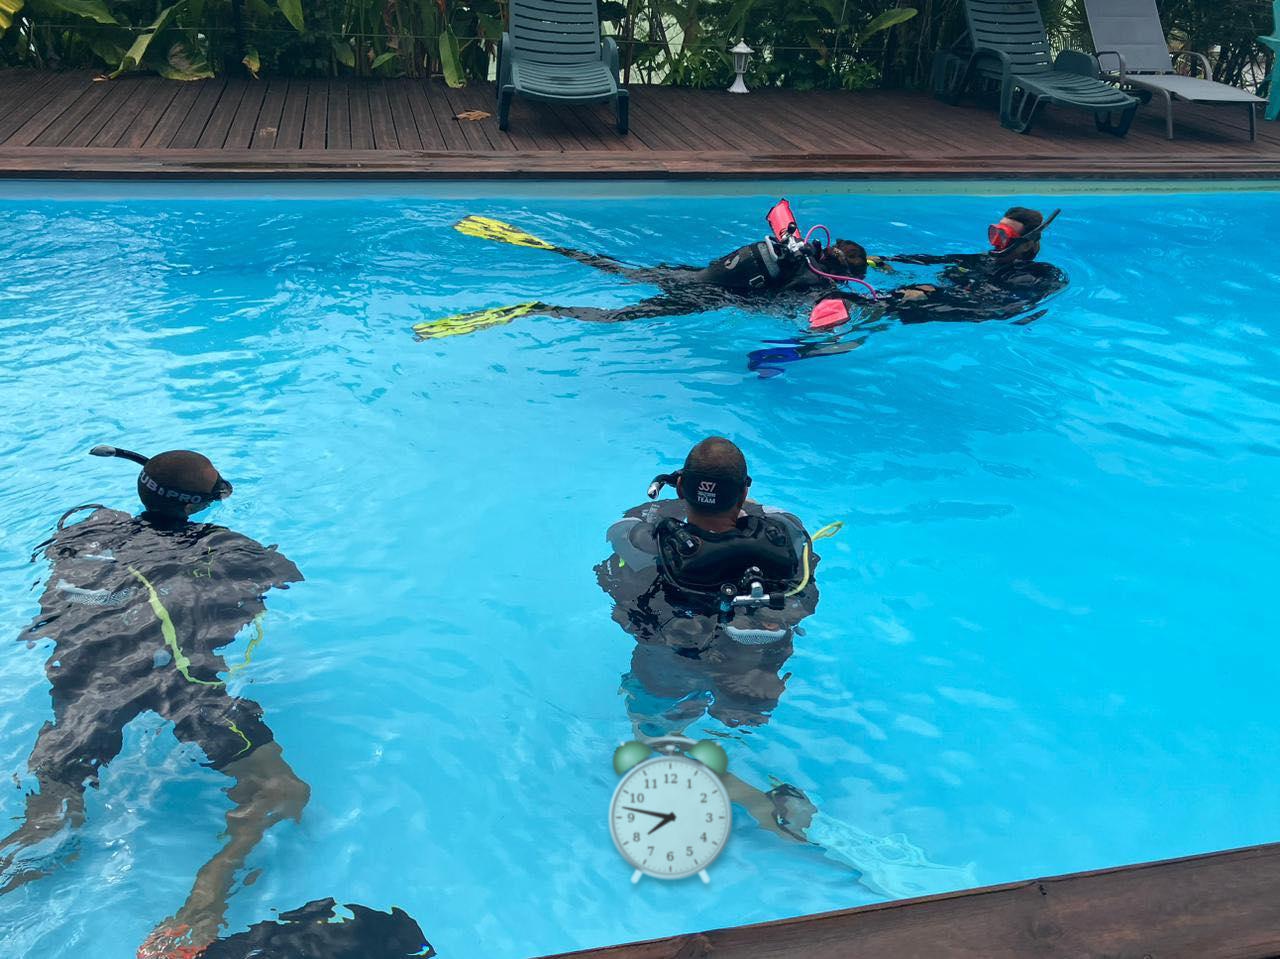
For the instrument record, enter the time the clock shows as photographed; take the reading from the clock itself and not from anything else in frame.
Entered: 7:47
